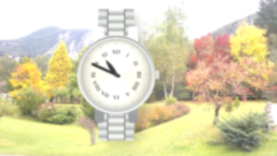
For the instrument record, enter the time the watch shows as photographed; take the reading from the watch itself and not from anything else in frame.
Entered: 10:49
